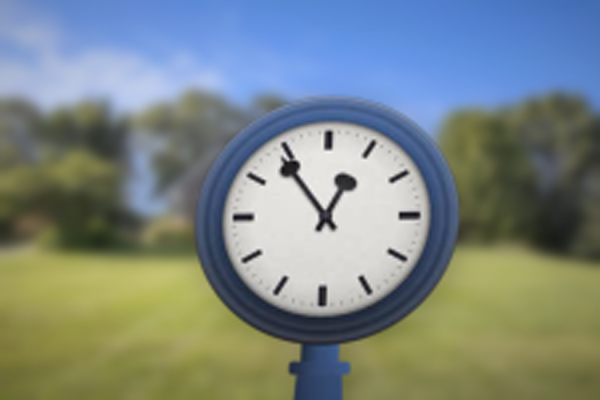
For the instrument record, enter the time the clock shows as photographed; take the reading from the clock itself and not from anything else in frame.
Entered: 12:54
